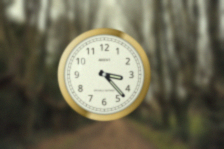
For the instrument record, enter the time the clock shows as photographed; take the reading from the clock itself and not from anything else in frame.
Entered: 3:23
